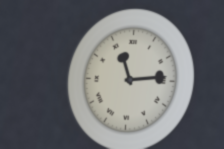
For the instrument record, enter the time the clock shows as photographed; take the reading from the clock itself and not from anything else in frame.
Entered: 11:14
